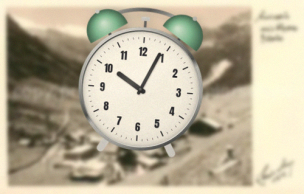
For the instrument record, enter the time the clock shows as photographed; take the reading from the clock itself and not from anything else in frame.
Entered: 10:04
